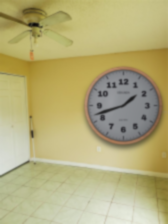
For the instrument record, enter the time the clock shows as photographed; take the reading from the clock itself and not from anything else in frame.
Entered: 1:42
